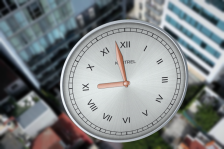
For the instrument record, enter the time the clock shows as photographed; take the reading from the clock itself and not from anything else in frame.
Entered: 8:58
